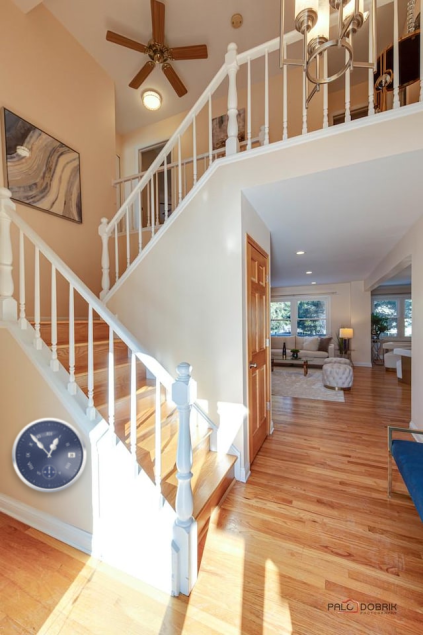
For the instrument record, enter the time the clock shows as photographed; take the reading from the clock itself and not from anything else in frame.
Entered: 12:53
